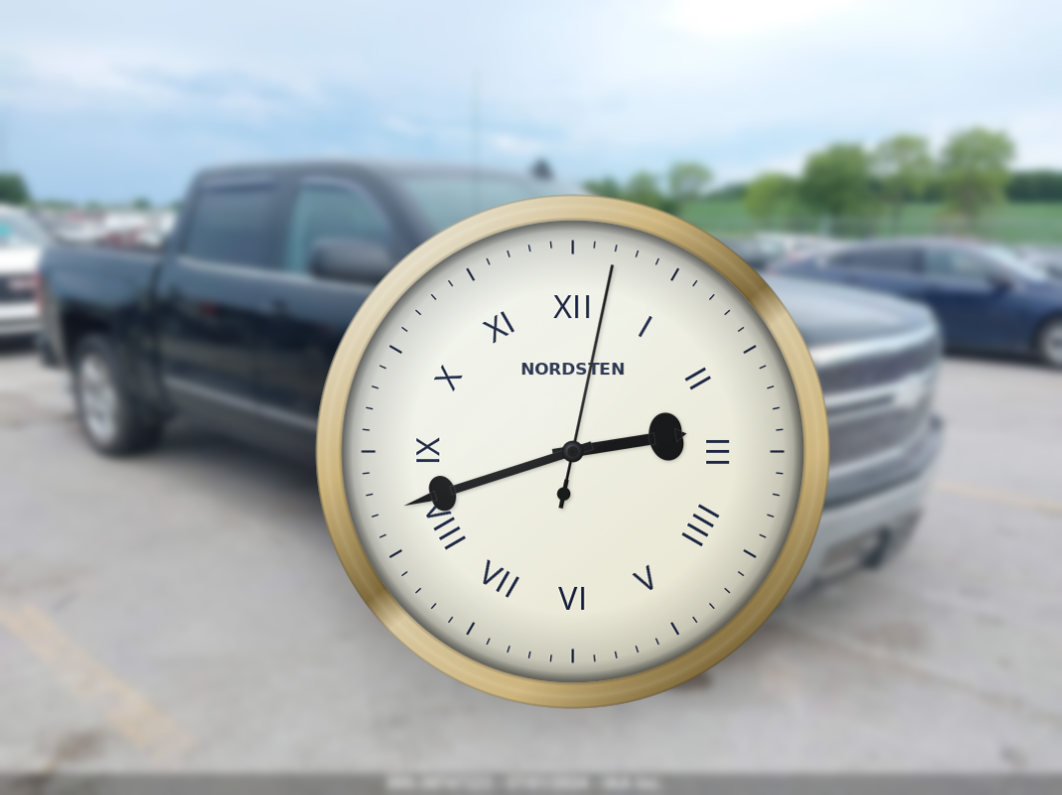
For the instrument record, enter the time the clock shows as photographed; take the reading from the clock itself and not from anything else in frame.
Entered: 2:42:02
